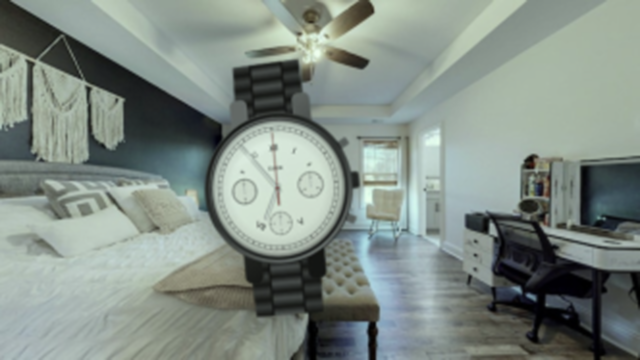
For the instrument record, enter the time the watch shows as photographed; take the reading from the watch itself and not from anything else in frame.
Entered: 6:54
